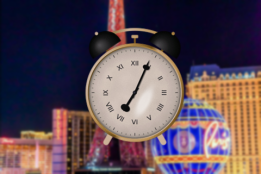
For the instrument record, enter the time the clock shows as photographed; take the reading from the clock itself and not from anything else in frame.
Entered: 7:04
